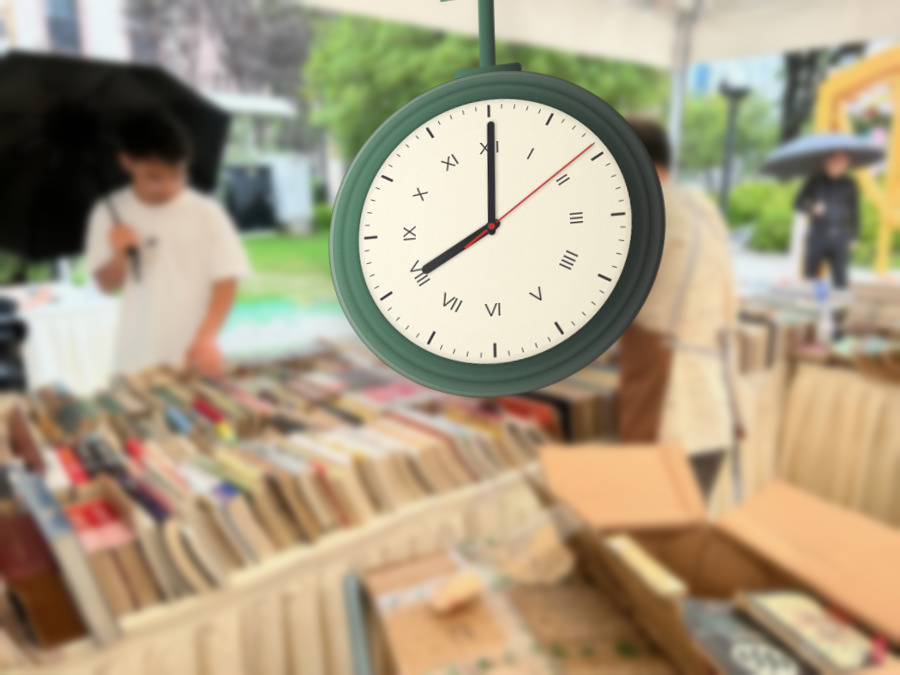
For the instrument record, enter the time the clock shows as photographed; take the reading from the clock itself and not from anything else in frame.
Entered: 8:00:09
